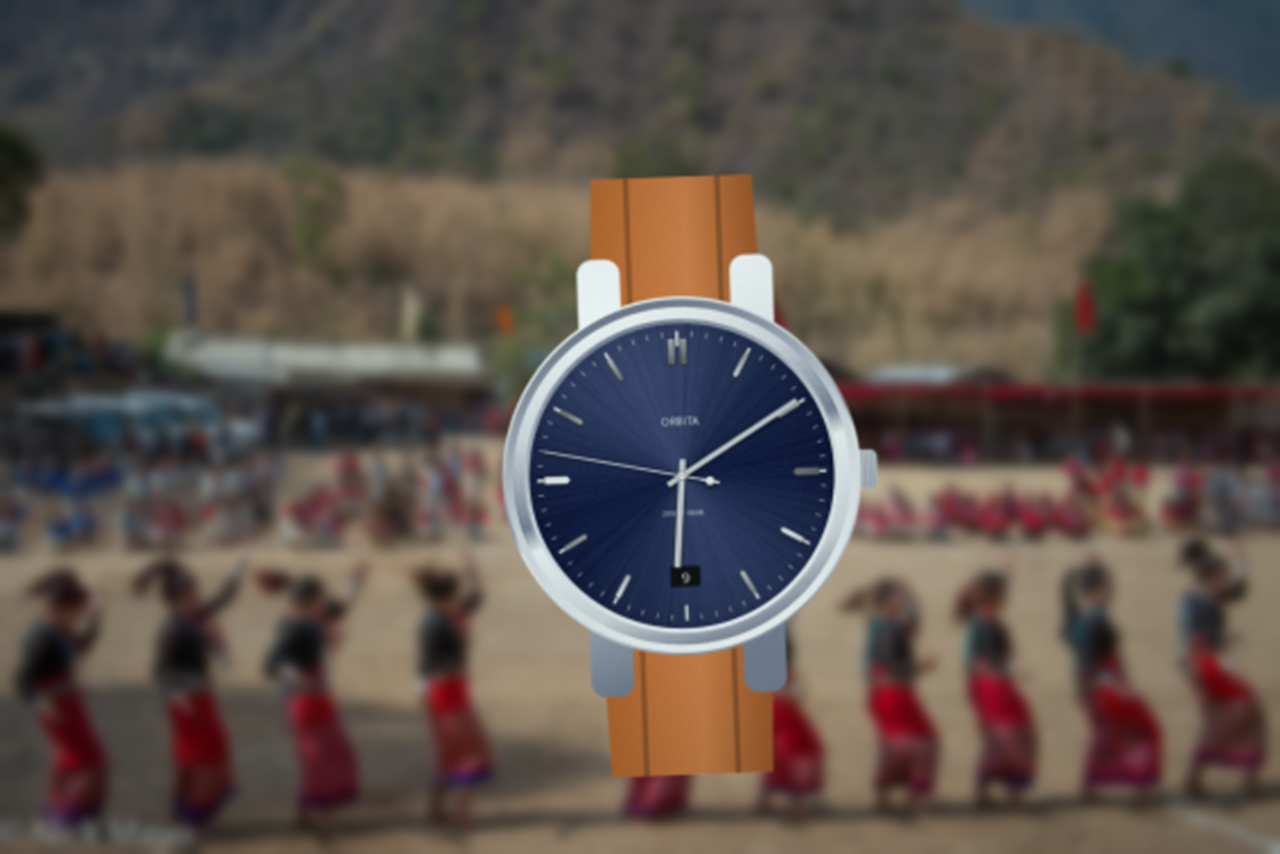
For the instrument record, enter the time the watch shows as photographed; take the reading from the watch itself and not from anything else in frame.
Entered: 6:09:47
